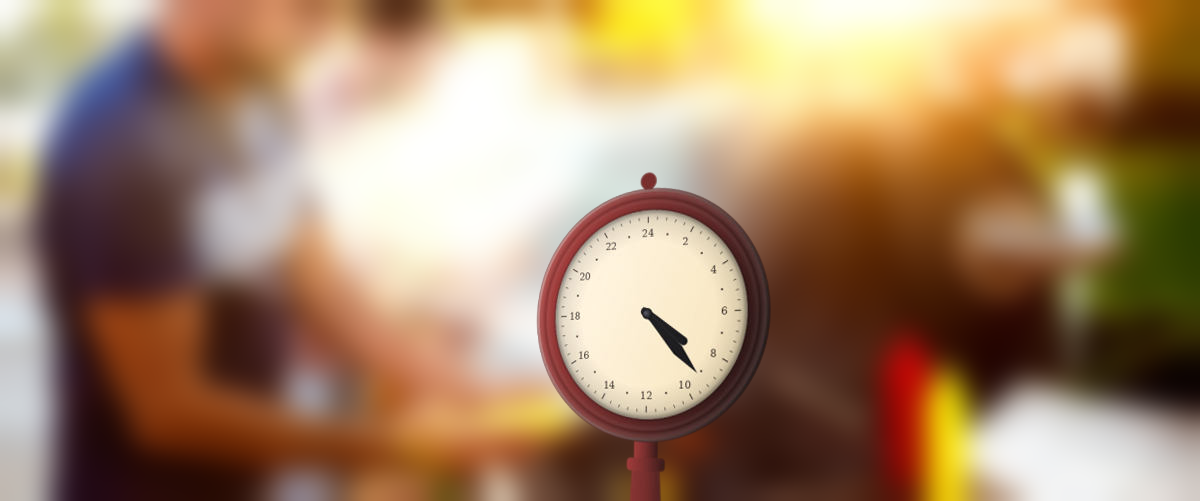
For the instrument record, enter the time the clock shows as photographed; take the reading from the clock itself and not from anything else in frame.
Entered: 8:23
